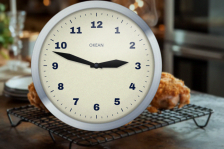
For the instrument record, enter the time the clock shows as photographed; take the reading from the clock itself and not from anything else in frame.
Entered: 2:48
